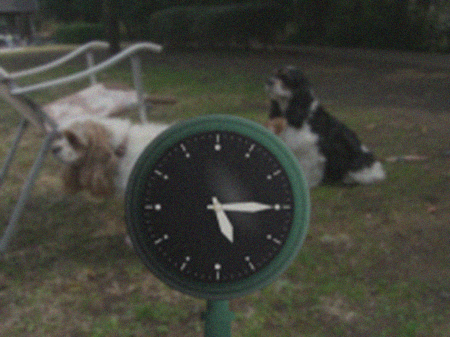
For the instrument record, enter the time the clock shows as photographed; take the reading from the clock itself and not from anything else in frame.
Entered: 5:15
